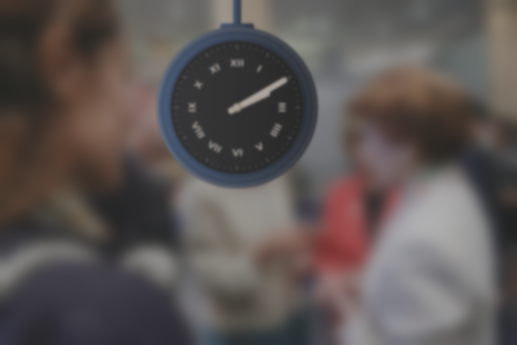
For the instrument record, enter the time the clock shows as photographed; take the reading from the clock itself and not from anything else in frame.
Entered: 2:10
